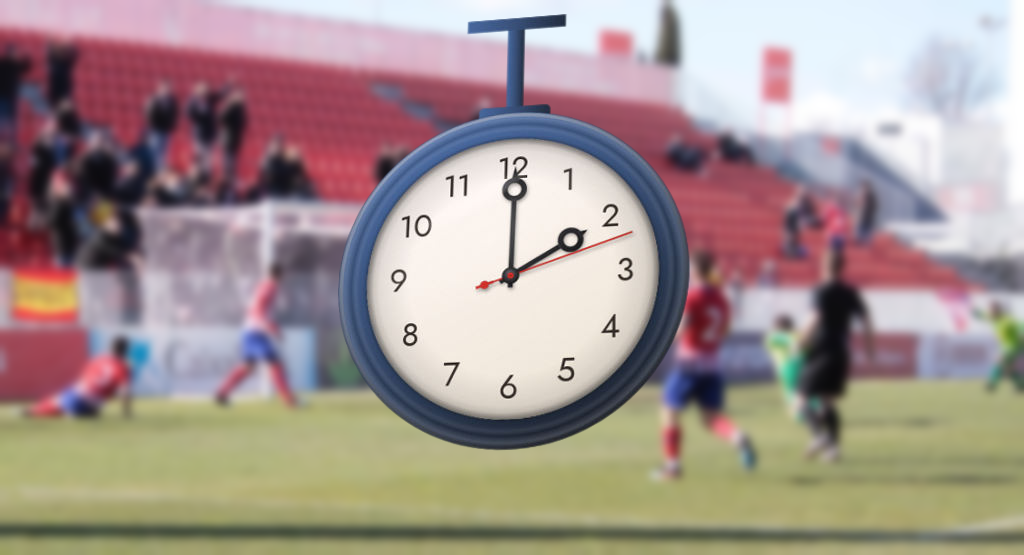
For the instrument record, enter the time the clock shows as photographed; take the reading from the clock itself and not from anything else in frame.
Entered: 2:00:12
